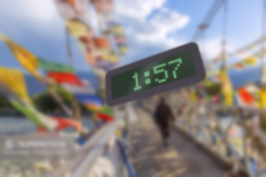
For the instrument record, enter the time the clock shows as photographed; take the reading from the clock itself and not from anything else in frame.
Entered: 1:57
